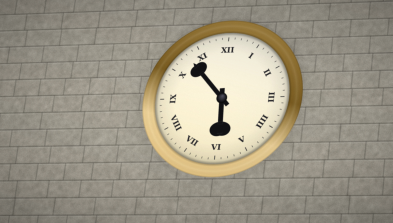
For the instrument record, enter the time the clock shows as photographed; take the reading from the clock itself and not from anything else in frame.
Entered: 5:53
